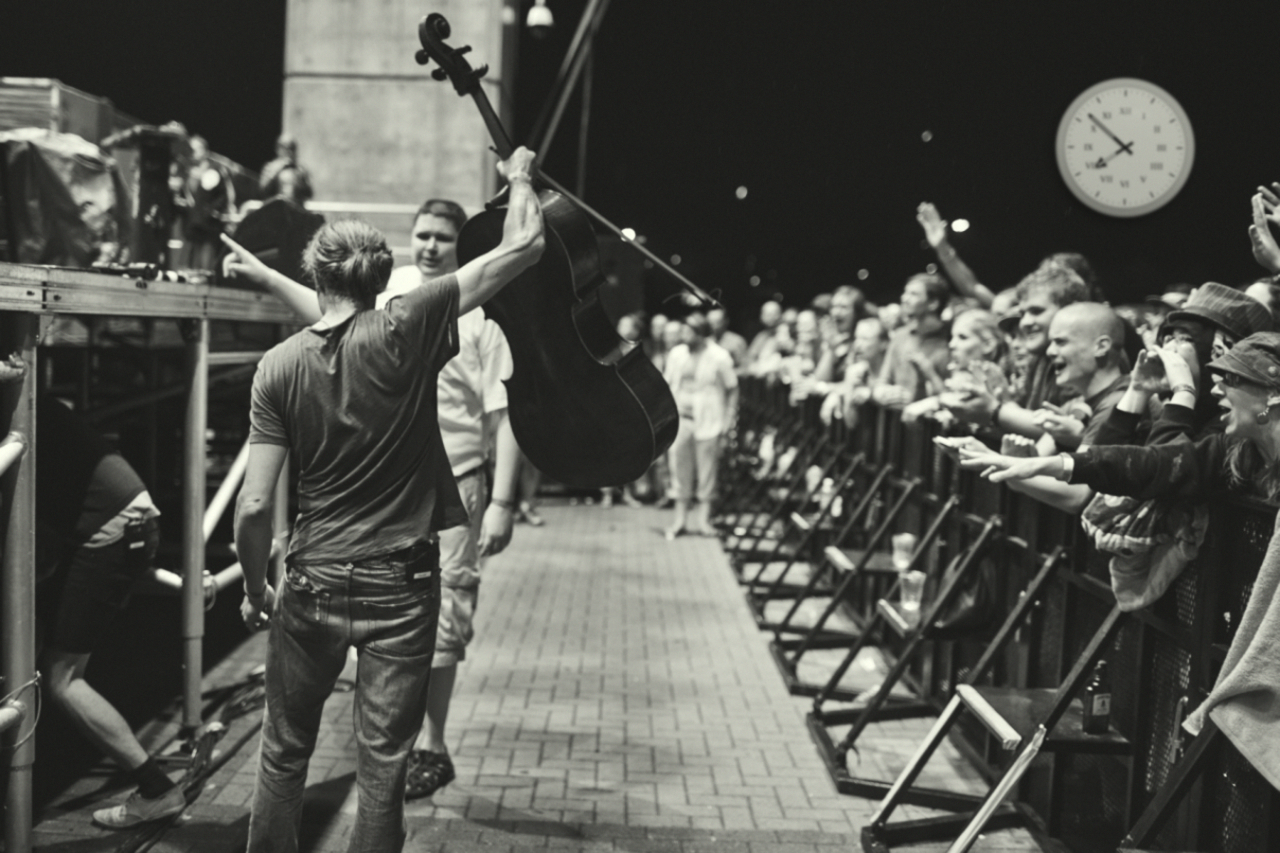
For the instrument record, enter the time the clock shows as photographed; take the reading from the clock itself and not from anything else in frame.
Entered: 7:52
